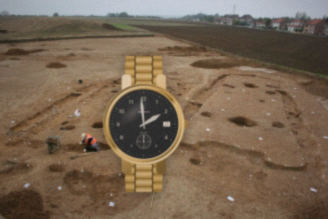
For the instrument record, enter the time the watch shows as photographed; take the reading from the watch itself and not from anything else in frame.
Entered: 1:59
